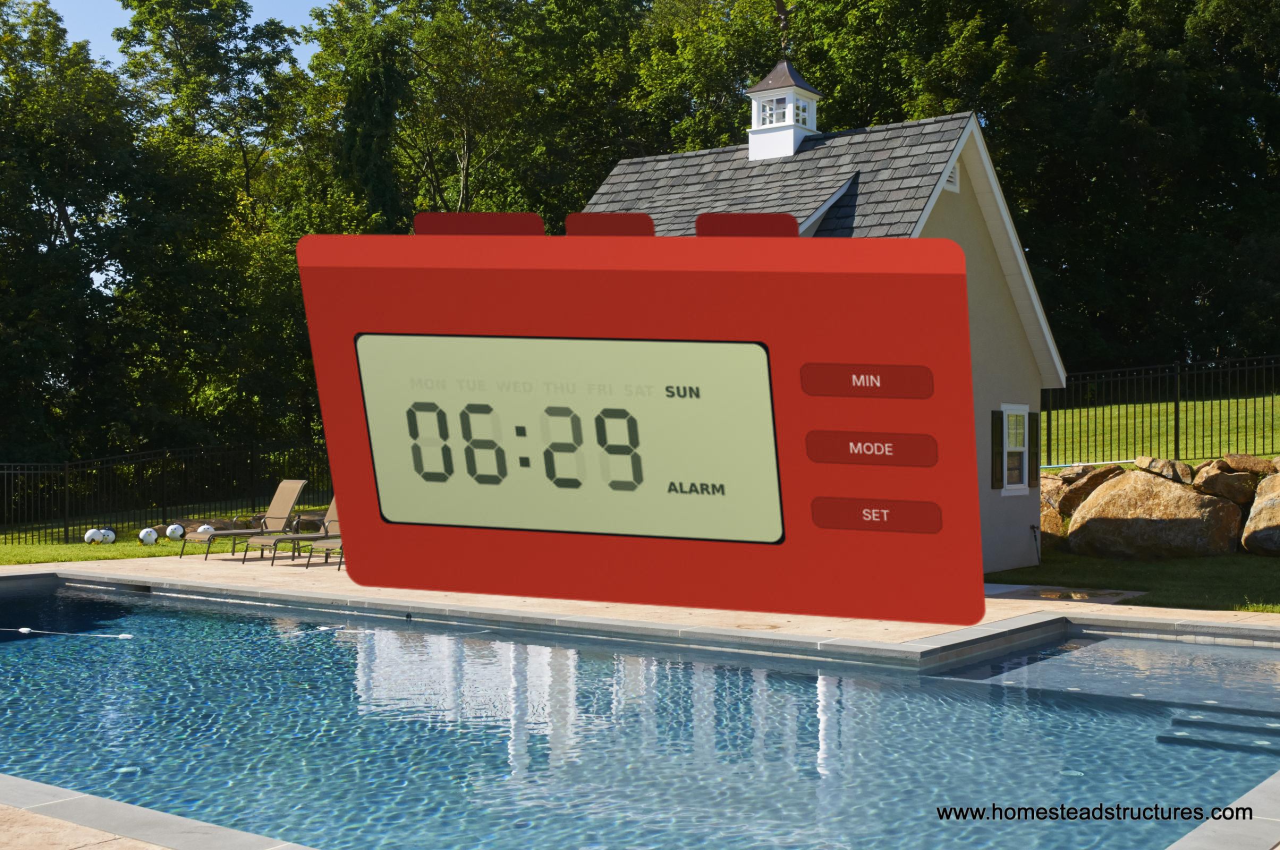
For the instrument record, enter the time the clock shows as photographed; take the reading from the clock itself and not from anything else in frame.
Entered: 6:29
